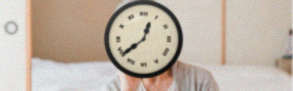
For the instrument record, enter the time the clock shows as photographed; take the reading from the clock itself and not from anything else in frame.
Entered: 12:39
